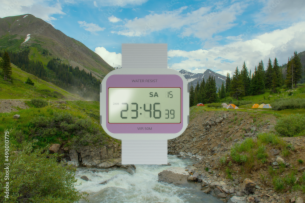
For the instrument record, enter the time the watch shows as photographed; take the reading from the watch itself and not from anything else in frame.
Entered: 23:46:39
